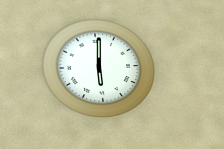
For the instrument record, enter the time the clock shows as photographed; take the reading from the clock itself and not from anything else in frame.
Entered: 6:01
